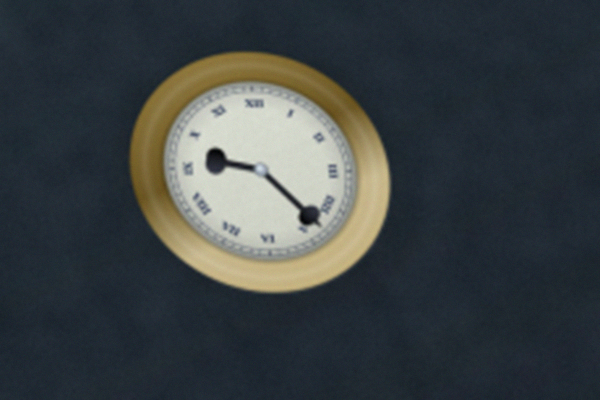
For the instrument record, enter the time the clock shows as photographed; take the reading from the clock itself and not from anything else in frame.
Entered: 9:23
